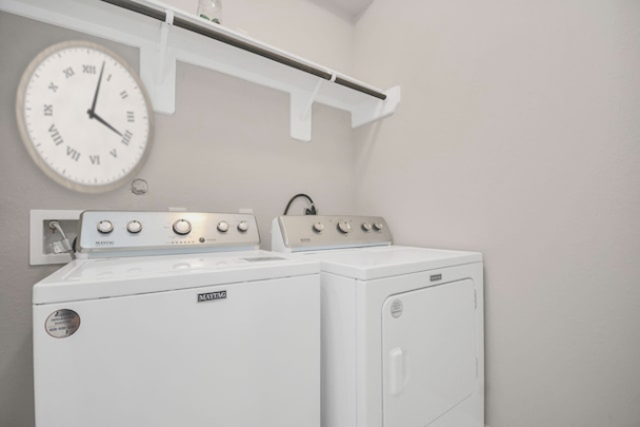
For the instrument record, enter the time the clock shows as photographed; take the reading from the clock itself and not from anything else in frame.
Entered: 4:03
